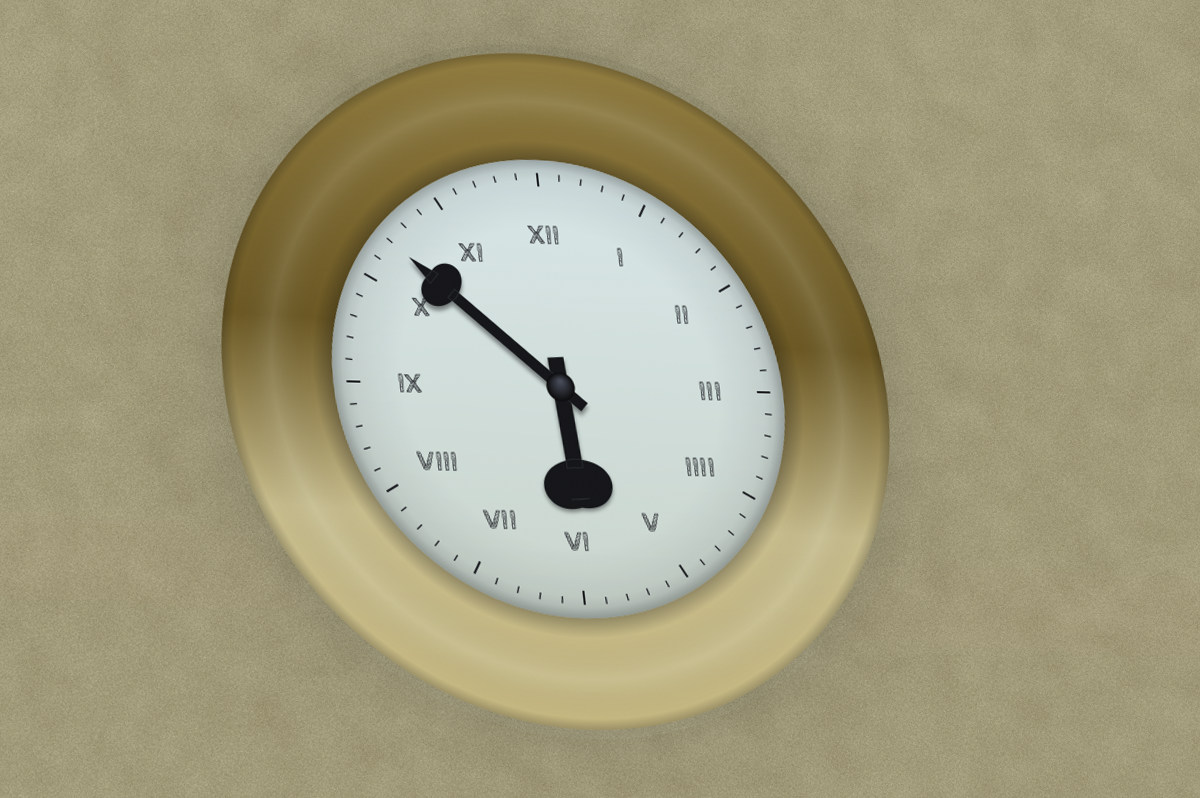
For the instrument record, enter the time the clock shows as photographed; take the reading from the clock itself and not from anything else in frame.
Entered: 5:52
